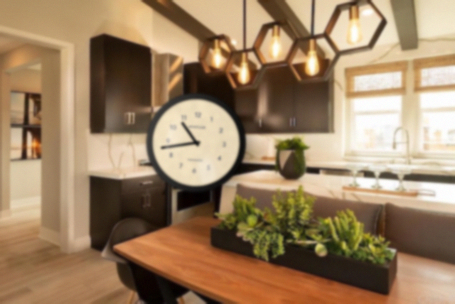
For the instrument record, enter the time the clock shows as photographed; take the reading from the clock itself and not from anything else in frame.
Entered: 10:43
